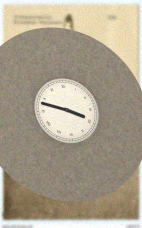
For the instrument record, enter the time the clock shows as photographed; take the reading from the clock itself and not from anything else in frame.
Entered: 3:48
